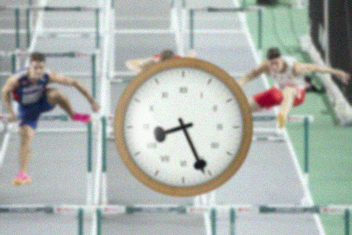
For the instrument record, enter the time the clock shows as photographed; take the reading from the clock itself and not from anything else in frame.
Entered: 8:26
